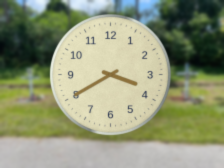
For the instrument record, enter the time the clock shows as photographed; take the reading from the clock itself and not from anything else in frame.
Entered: 3:40
